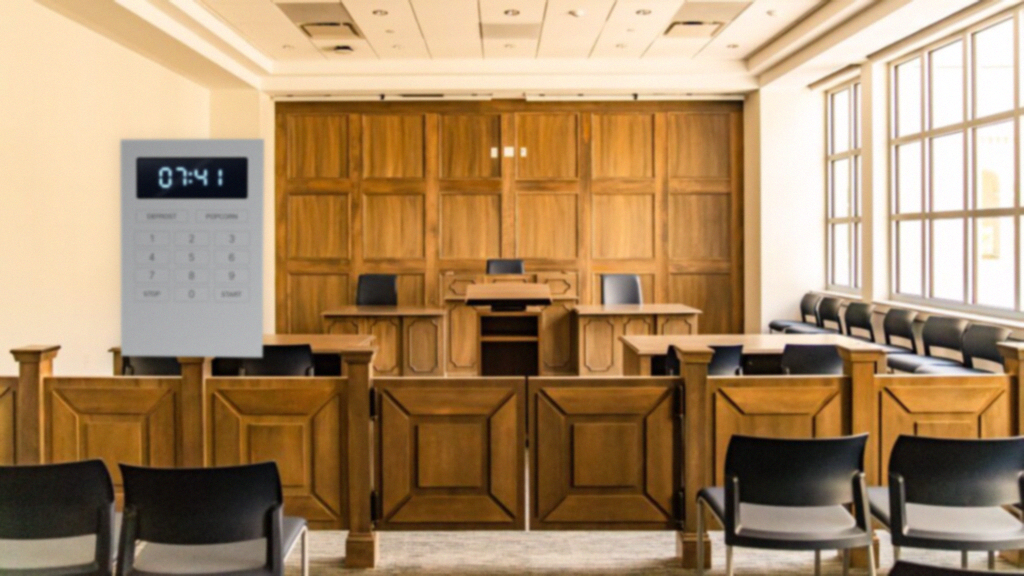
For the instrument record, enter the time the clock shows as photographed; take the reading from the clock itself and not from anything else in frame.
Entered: 7:41
